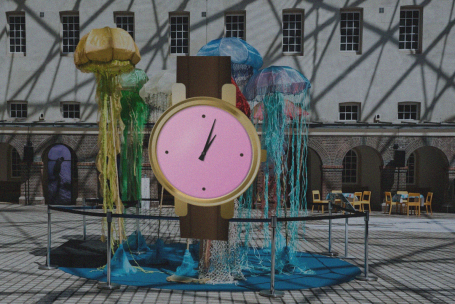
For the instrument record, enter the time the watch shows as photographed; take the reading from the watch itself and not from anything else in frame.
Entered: 1:03
